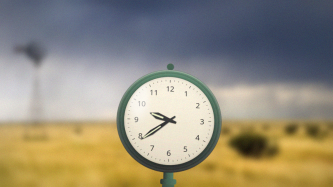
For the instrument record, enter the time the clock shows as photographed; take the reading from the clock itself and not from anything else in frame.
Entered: 9:39
